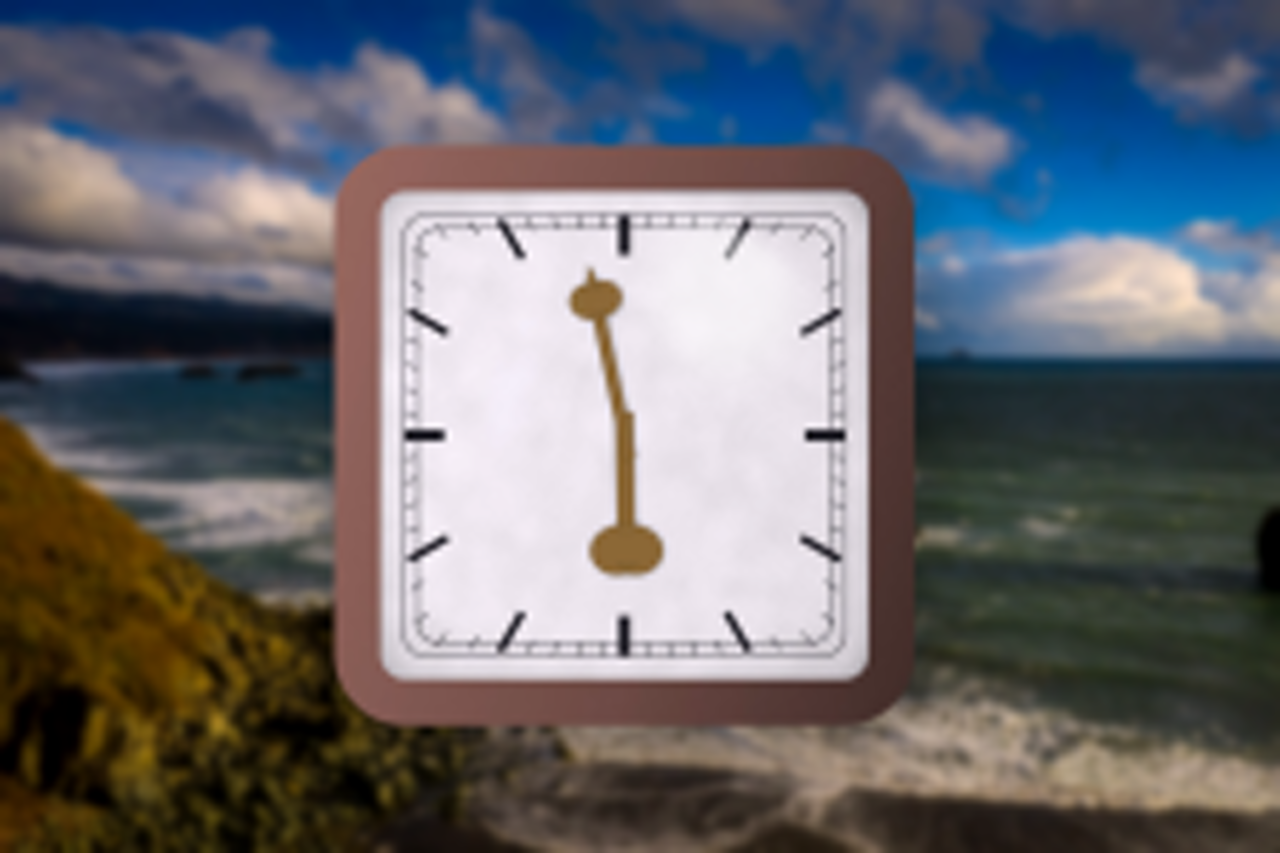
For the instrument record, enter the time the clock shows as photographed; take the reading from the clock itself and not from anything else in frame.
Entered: 5:58
